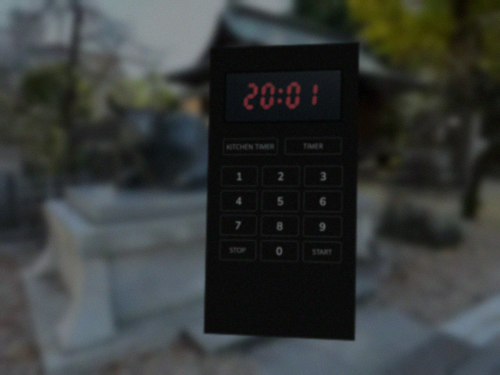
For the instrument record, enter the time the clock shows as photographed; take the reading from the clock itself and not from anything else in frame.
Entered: 20:01
